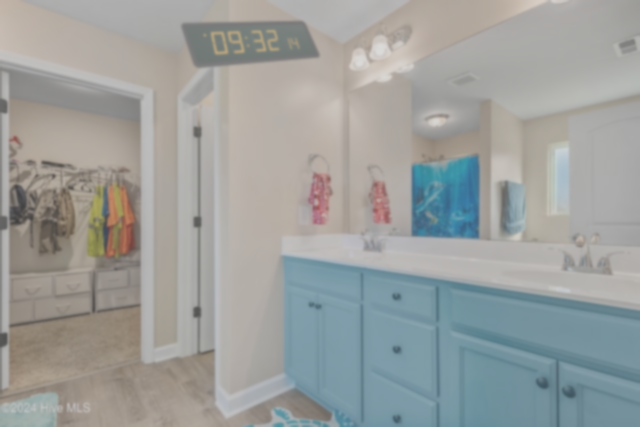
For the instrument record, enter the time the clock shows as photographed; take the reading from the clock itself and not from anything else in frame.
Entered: 9:32
